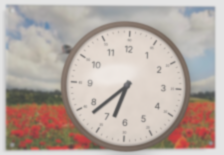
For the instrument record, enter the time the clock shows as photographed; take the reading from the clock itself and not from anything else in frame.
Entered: 6:38
